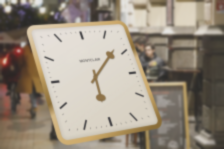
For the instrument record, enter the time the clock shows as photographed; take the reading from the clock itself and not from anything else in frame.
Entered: 6:08
